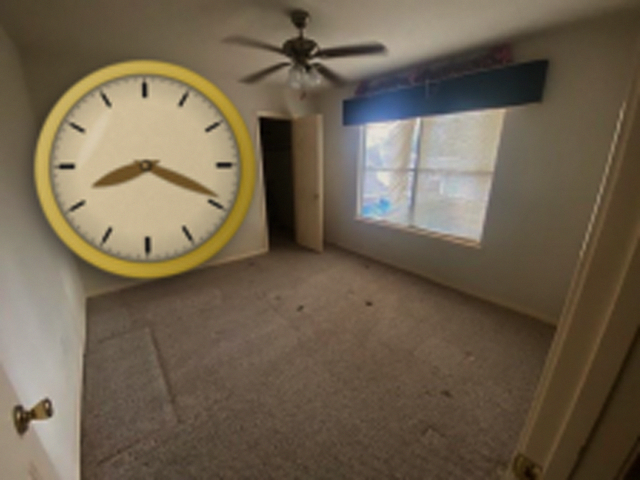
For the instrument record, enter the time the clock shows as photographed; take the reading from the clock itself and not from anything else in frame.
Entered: 8:19
